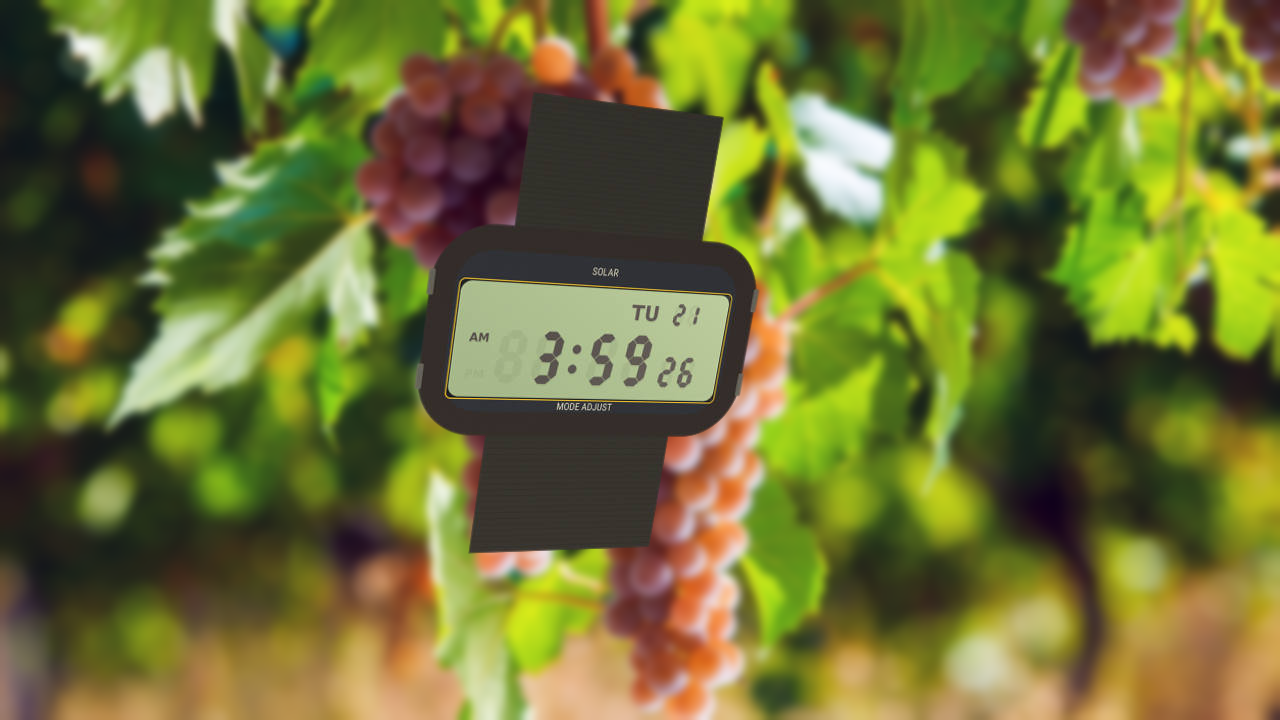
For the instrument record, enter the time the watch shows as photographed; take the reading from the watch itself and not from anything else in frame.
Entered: 3:59:26
